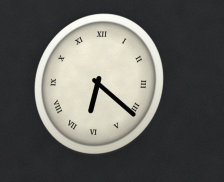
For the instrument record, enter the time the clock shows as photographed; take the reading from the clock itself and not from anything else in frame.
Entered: 6:21
